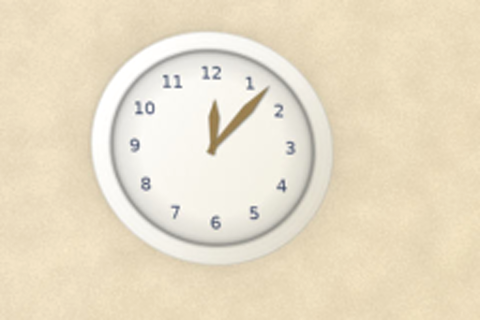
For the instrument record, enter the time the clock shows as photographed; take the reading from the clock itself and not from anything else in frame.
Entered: 12:07
